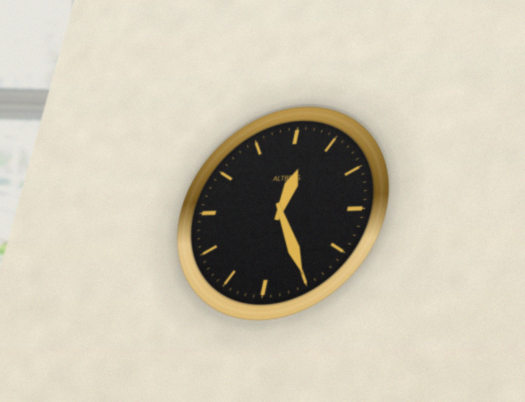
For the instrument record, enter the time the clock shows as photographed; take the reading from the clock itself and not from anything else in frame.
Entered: 12:25
